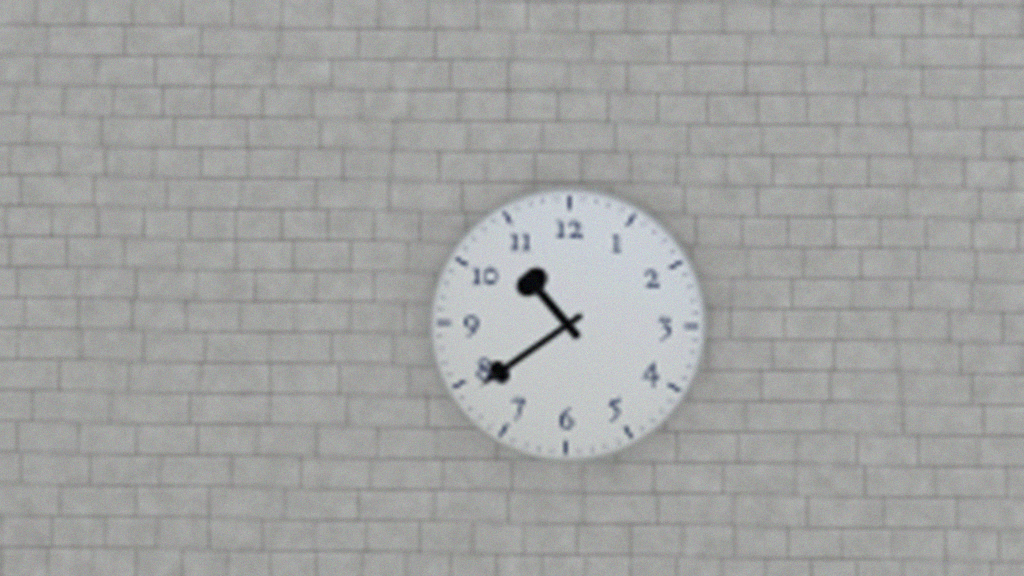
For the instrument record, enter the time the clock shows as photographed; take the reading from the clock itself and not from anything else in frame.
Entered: 10:39
